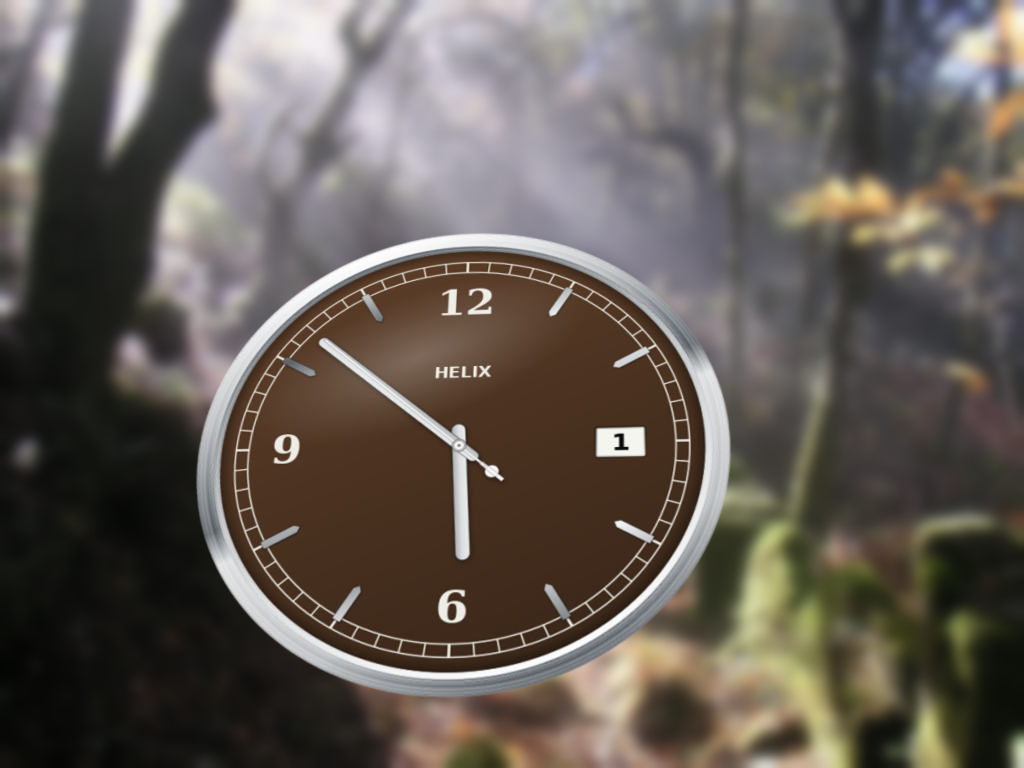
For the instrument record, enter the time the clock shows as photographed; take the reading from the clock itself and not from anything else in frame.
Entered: 5:51:52
